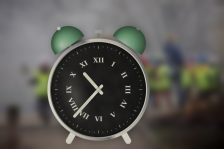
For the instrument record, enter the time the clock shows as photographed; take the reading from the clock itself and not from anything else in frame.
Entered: 10:37
